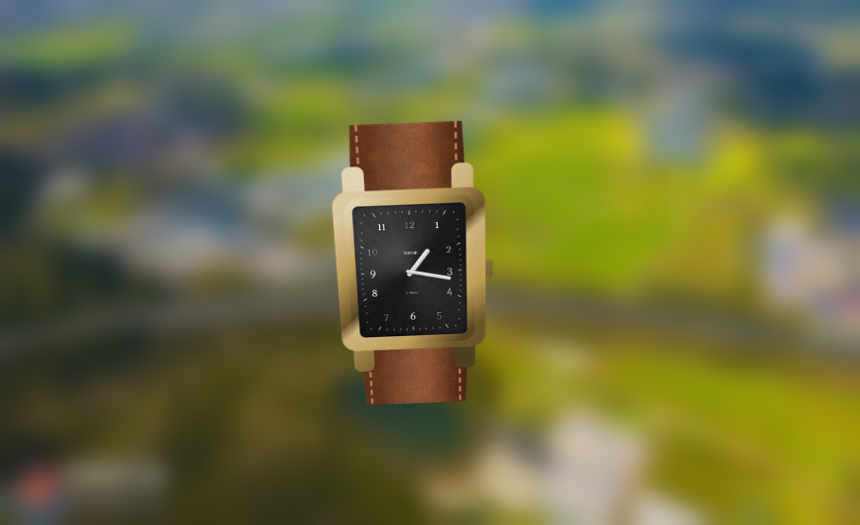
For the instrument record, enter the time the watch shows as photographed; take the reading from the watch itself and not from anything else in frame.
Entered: 1:17
